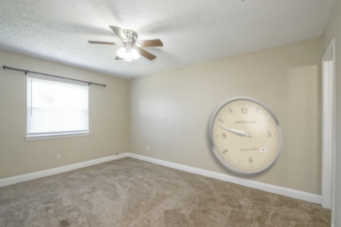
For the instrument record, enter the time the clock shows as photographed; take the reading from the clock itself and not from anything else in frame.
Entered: 9:48
